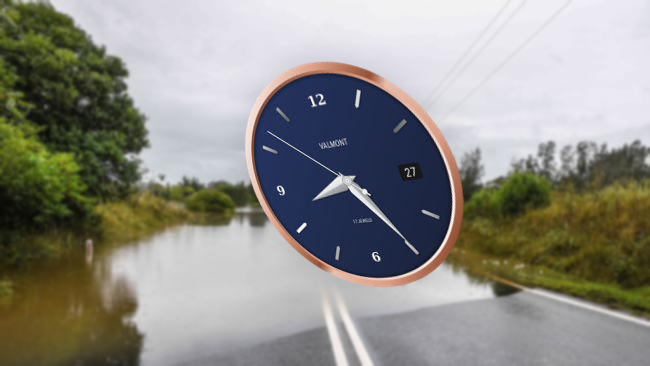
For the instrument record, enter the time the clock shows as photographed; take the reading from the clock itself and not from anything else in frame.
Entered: 8:24:52
